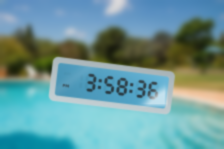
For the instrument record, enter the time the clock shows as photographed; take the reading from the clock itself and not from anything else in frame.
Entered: 3:58:36
